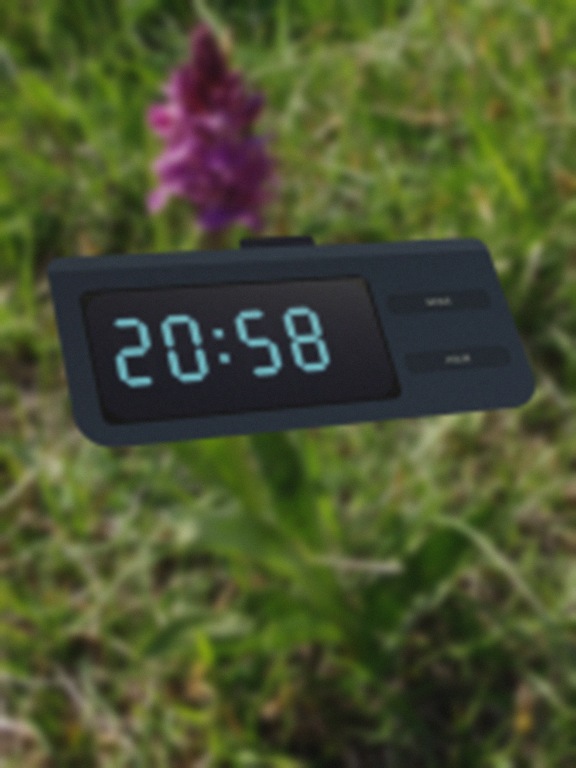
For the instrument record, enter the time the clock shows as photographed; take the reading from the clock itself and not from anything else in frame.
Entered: 20:58
